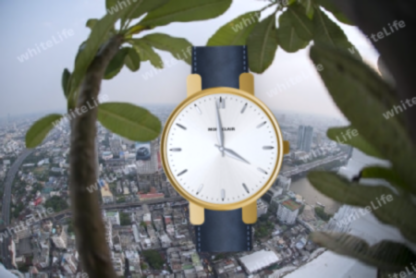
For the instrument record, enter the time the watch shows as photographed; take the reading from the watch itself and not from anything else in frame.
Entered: 3:59
